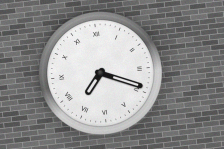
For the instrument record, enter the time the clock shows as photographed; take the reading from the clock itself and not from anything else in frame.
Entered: 7:19
